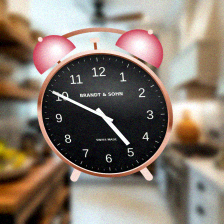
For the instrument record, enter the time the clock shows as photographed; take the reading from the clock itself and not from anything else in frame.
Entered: 4:50
